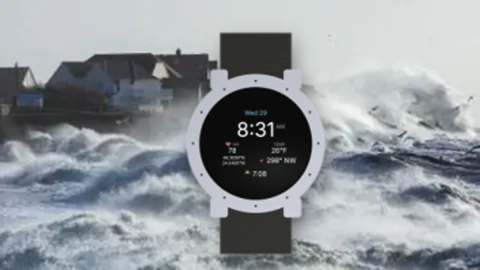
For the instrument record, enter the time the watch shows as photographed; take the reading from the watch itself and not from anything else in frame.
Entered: 8:31
